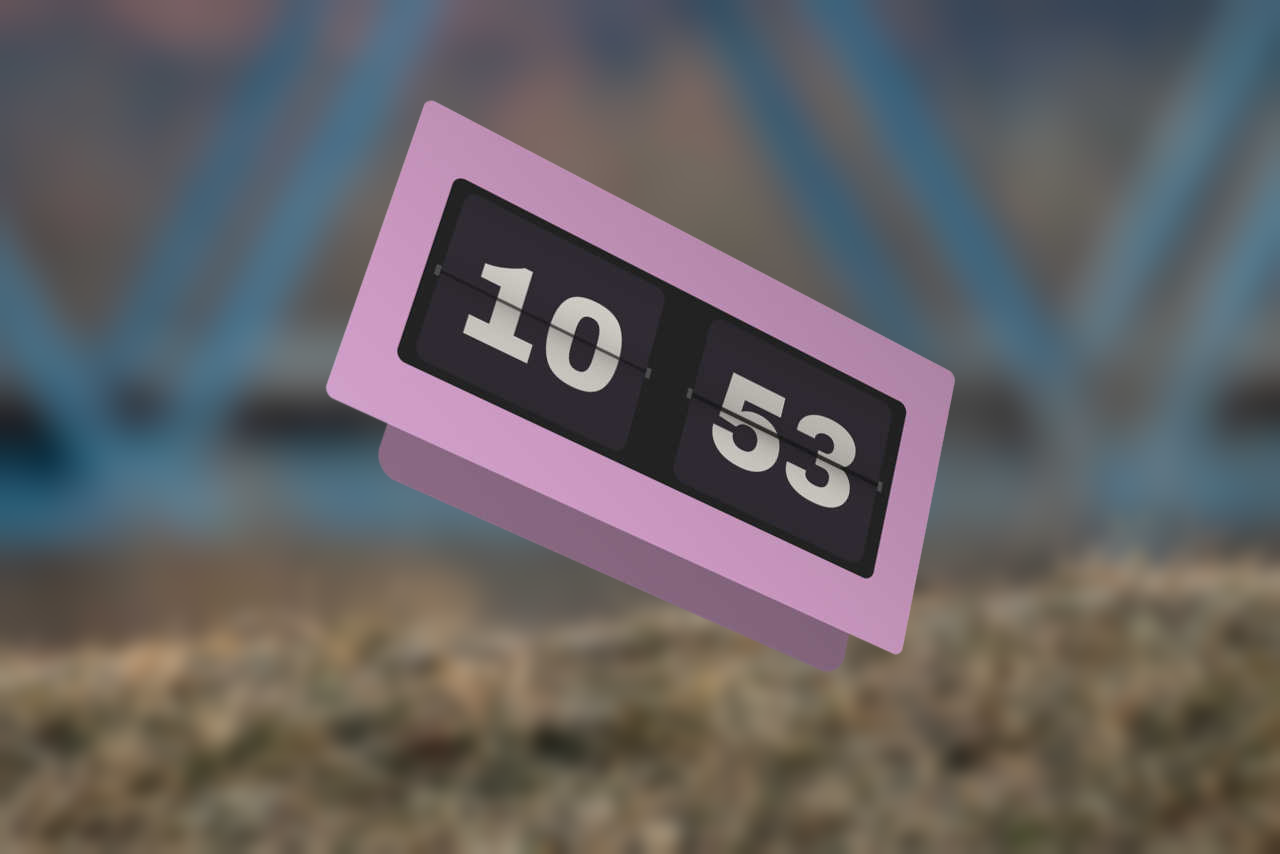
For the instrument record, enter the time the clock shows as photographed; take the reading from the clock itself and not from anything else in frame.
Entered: 10:53
